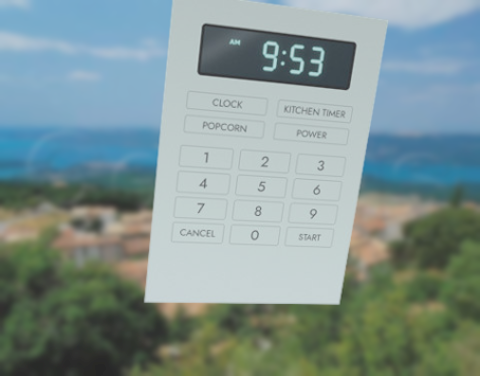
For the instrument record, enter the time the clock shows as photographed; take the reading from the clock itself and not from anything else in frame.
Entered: 9:53
